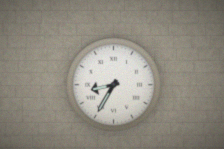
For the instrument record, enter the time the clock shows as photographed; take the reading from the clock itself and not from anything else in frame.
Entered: 8:35
